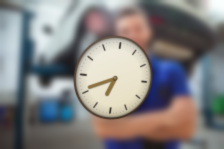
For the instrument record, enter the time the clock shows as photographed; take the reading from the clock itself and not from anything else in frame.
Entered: 6:41
